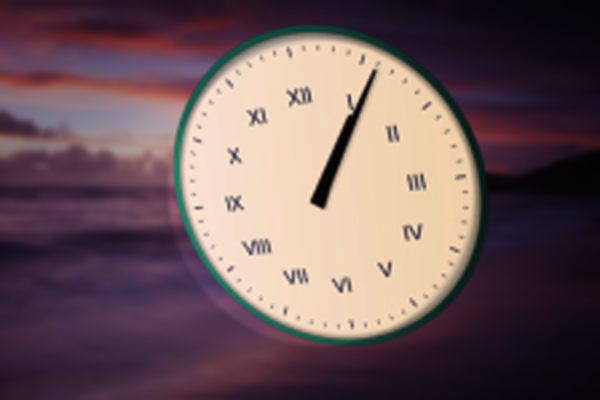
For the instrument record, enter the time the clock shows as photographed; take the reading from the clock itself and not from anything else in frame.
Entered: 1:06
